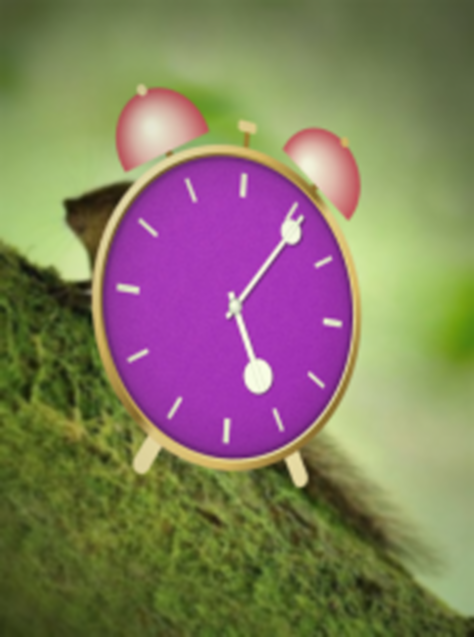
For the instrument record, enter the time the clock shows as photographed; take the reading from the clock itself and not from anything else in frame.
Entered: 5:06
